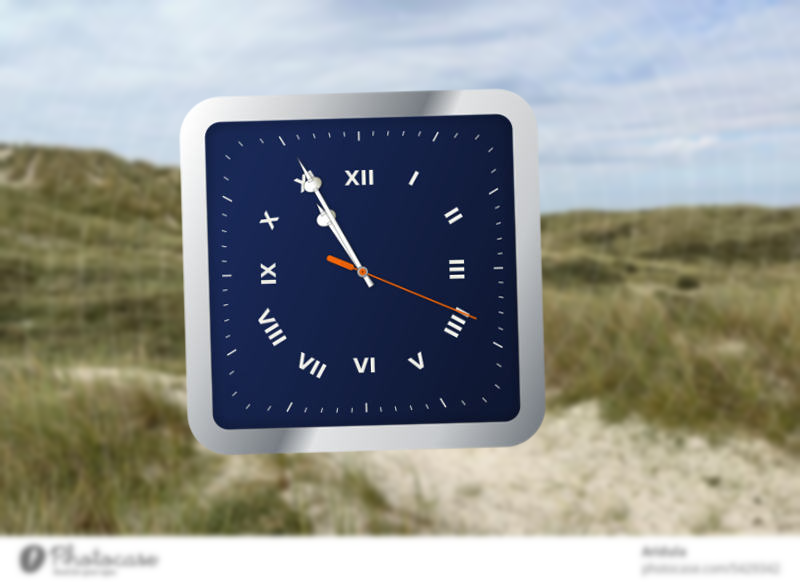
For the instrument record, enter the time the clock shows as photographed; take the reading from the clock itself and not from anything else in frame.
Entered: 10:55:19
